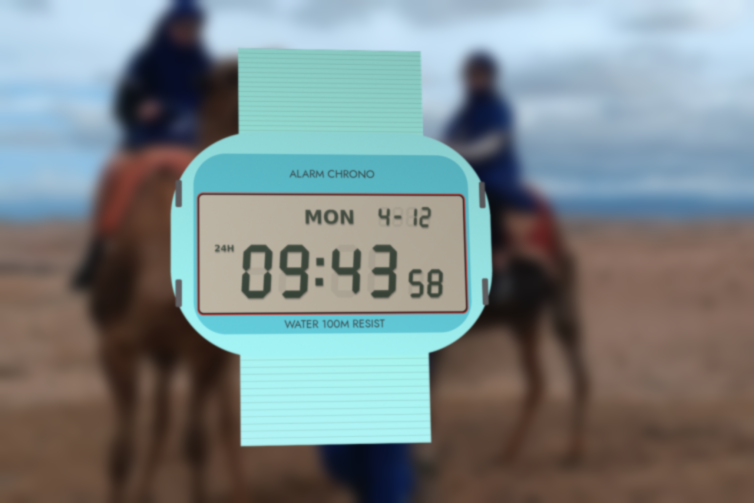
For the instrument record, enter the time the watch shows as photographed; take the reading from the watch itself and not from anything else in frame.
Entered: 9:43:58
